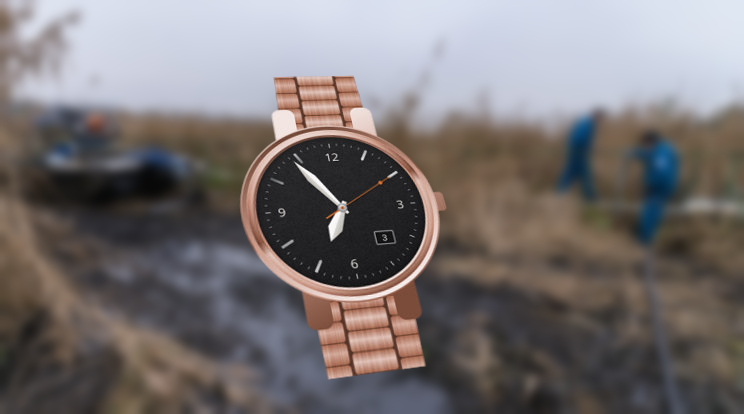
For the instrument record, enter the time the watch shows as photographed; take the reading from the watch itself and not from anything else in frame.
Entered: 6:54:10
